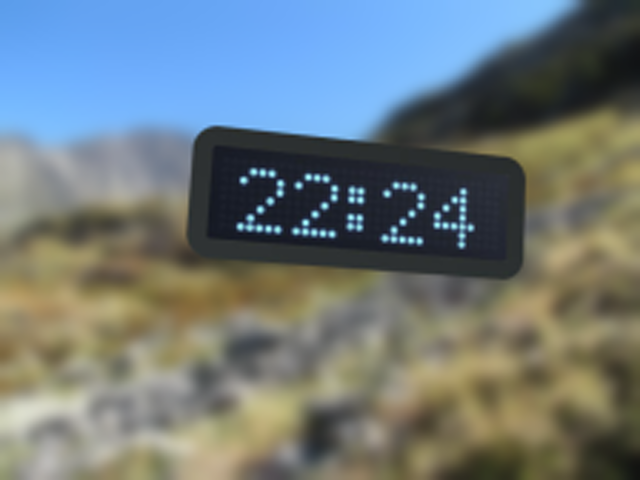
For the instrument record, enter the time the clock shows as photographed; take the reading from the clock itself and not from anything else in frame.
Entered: 22:24
